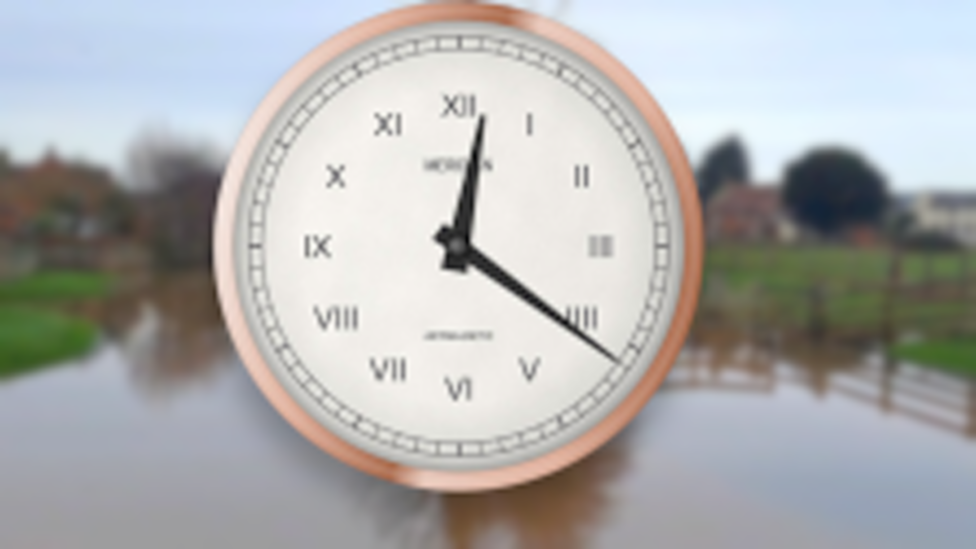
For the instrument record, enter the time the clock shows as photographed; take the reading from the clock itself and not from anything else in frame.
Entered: 12:21
